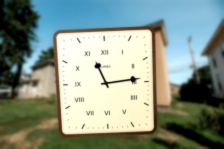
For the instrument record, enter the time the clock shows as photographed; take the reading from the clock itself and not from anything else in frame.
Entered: 11:14
